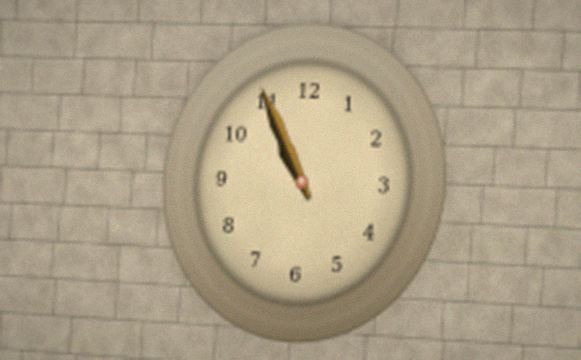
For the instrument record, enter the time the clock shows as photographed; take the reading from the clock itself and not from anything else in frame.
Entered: 10:55
